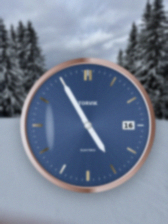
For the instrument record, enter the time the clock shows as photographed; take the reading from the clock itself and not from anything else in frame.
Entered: 4:55
